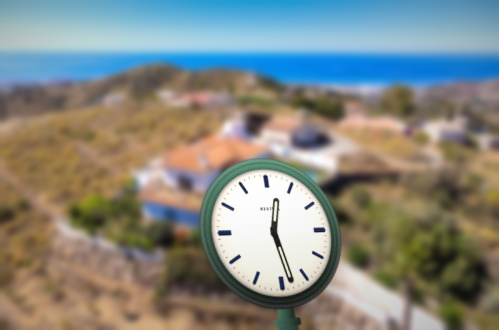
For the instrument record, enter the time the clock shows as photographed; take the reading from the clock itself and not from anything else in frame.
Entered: 12:28
